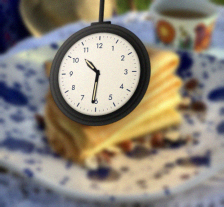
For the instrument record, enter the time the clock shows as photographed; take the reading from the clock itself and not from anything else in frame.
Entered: 10:31
